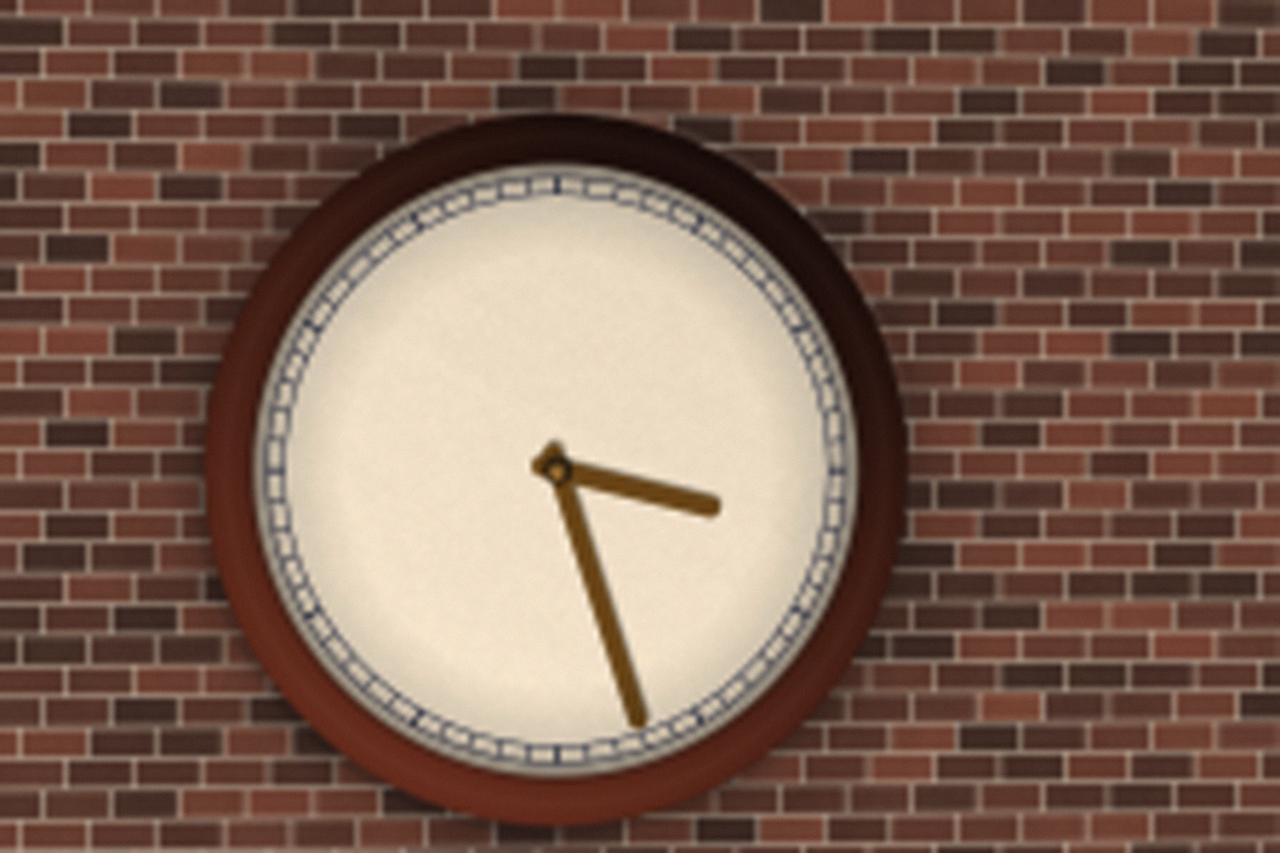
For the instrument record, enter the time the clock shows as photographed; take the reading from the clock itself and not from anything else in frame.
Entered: 3:27
